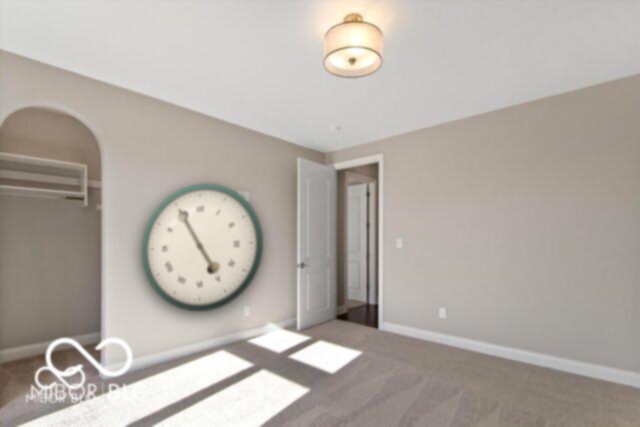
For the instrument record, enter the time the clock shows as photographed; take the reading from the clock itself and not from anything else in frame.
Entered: 4:55
